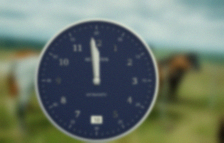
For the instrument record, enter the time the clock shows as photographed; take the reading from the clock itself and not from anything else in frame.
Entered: 11:59
